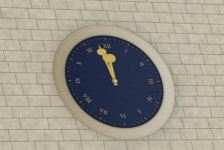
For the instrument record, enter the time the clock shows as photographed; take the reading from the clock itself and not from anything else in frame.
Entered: 11:58
